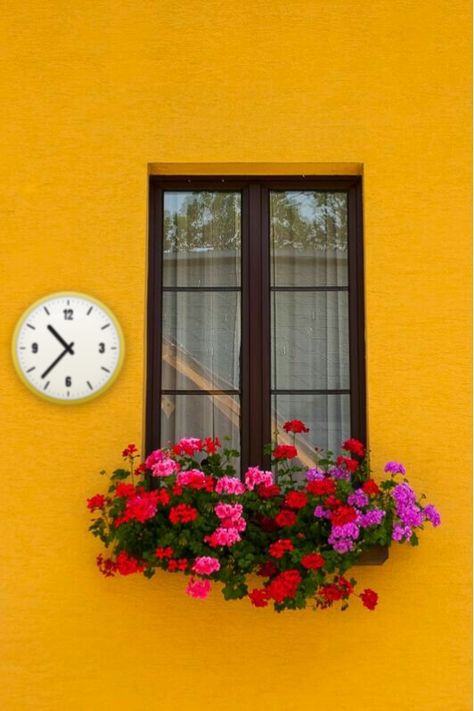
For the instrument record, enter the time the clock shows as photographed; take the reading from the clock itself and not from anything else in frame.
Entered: 10:37
